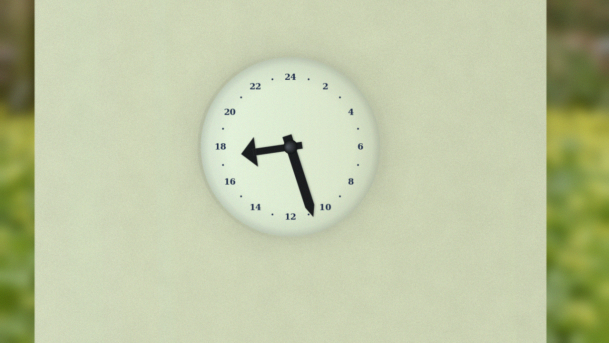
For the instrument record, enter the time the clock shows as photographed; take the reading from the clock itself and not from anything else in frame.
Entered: 17:27
